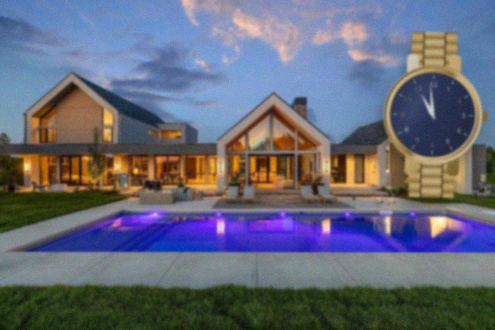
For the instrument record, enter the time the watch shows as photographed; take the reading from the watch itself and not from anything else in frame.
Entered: 10:59
